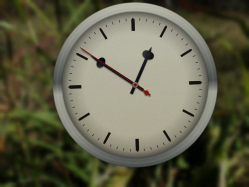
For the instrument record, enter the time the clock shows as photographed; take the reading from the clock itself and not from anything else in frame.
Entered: 12:50:51
